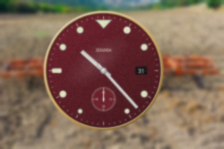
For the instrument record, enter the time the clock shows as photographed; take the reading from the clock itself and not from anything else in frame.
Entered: 10:23
